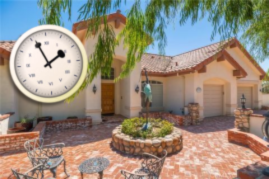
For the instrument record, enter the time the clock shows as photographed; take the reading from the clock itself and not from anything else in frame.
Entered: 1:56
